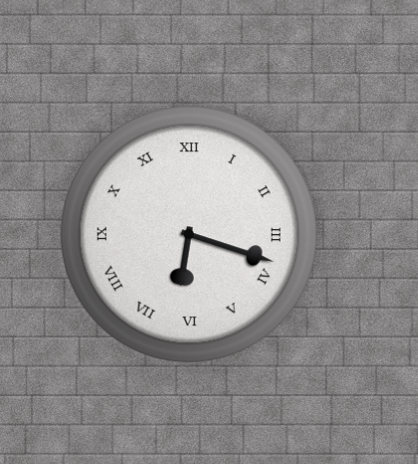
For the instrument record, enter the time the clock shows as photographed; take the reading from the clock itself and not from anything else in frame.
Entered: 6:18
